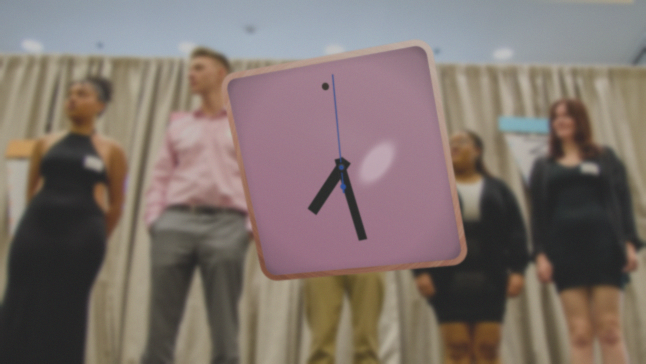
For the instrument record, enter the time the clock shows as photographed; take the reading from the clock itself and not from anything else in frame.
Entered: 7:29:01
